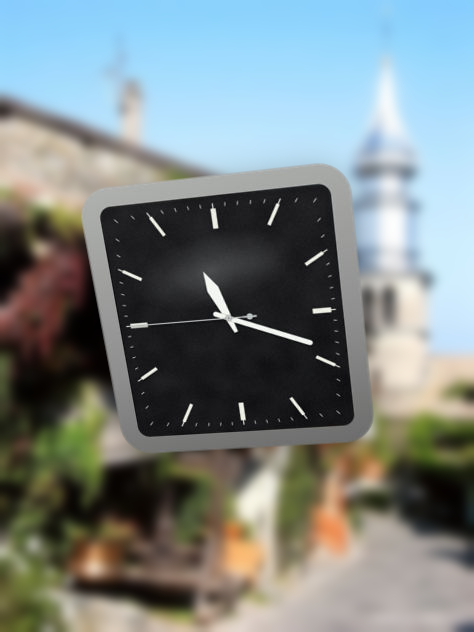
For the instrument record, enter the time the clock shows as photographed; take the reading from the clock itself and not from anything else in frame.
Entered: 11:18:45
